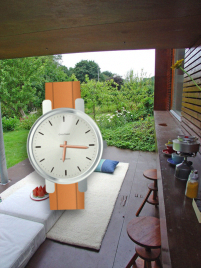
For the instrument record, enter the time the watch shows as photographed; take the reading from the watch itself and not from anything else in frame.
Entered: 6:16
